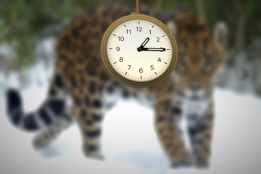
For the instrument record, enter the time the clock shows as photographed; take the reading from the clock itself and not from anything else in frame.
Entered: 1:15
